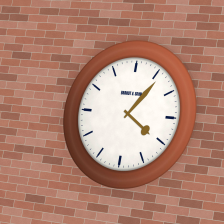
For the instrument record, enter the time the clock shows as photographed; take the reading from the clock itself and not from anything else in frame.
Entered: 4:06
